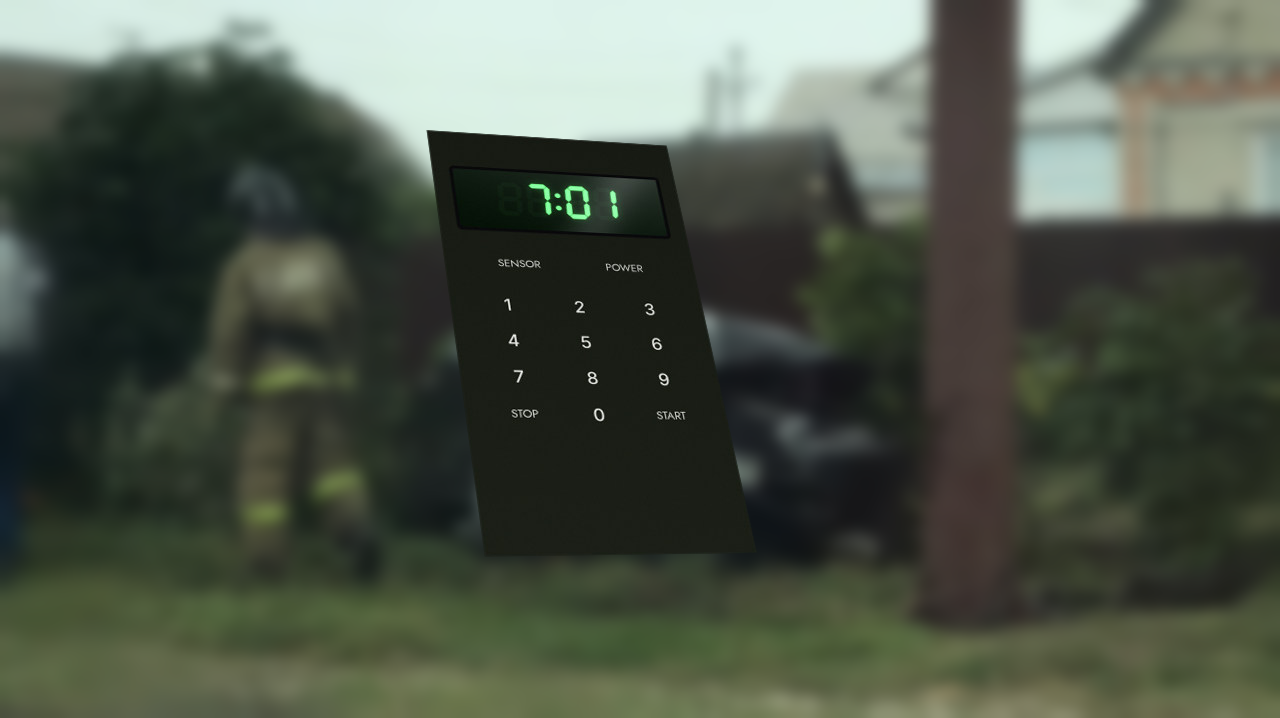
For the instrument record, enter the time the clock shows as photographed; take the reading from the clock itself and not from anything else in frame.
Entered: 7:01
